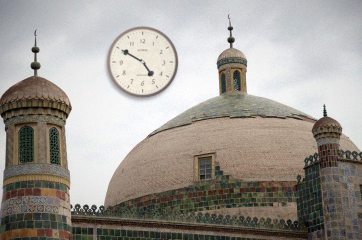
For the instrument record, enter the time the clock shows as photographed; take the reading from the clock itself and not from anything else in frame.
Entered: 4:50
